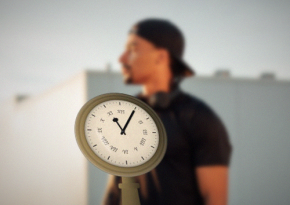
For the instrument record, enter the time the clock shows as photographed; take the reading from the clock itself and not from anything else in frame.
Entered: 11:05
